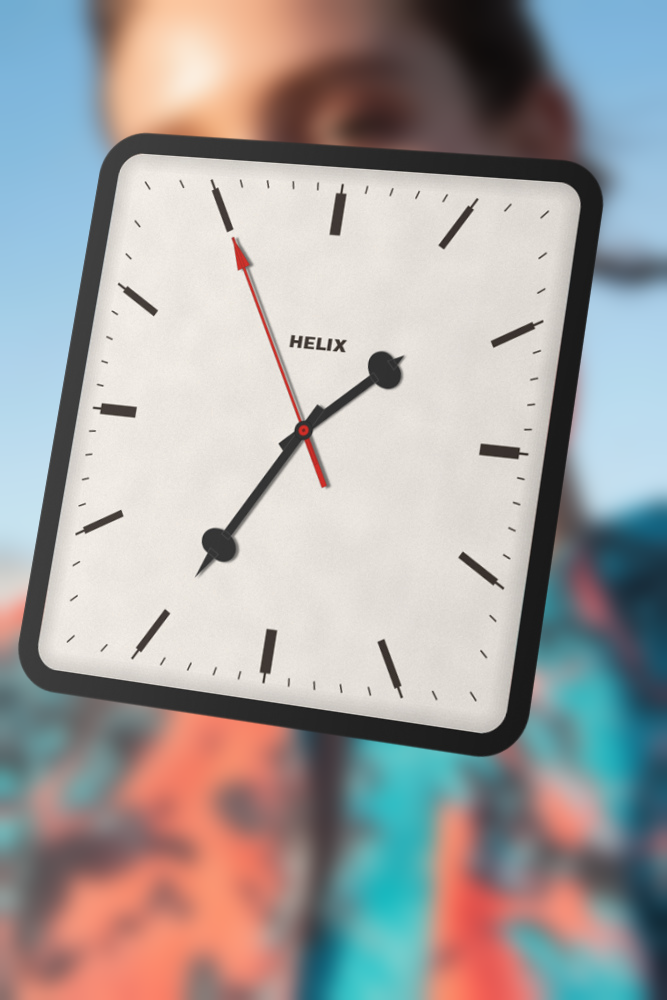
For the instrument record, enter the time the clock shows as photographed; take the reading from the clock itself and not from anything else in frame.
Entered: 1:34:55
